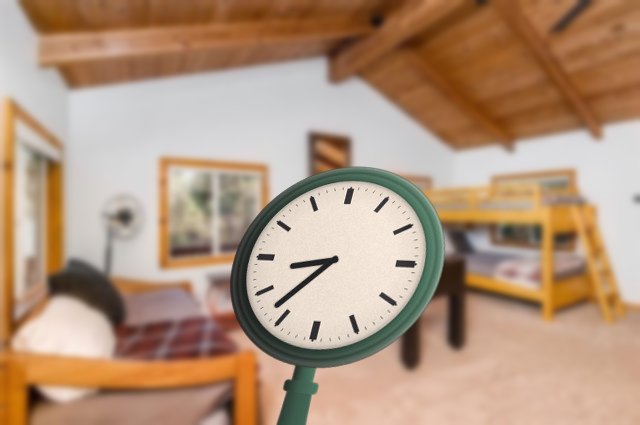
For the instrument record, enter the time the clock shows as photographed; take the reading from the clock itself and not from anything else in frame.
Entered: 8:37
